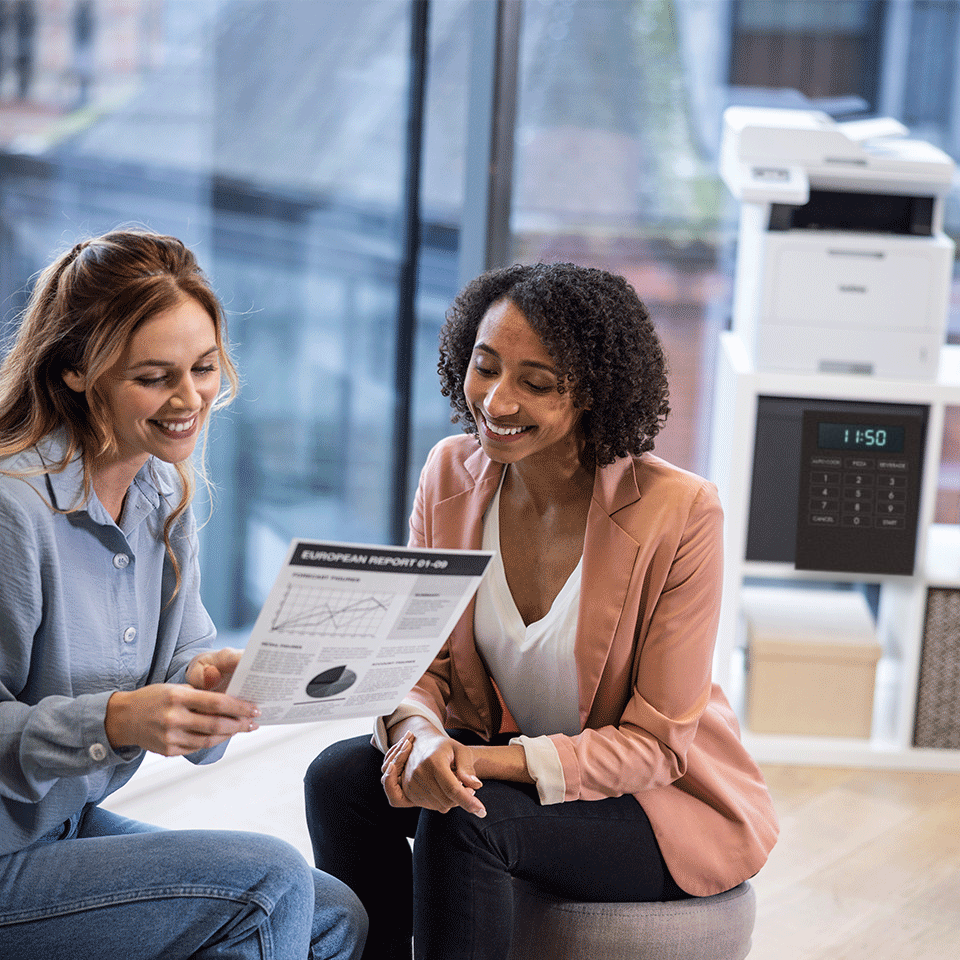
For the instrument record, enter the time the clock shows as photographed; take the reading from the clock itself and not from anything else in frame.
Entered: 11:50
